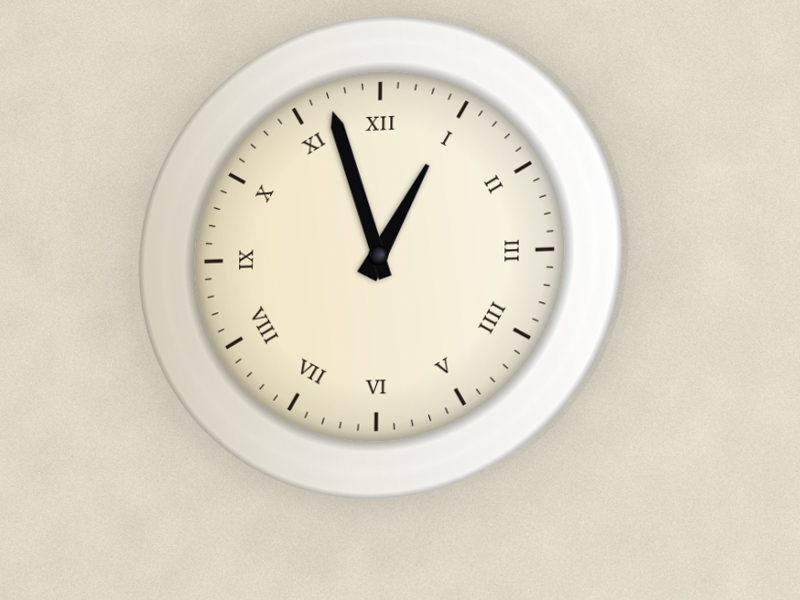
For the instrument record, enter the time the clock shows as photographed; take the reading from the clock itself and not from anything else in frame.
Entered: 12:57
